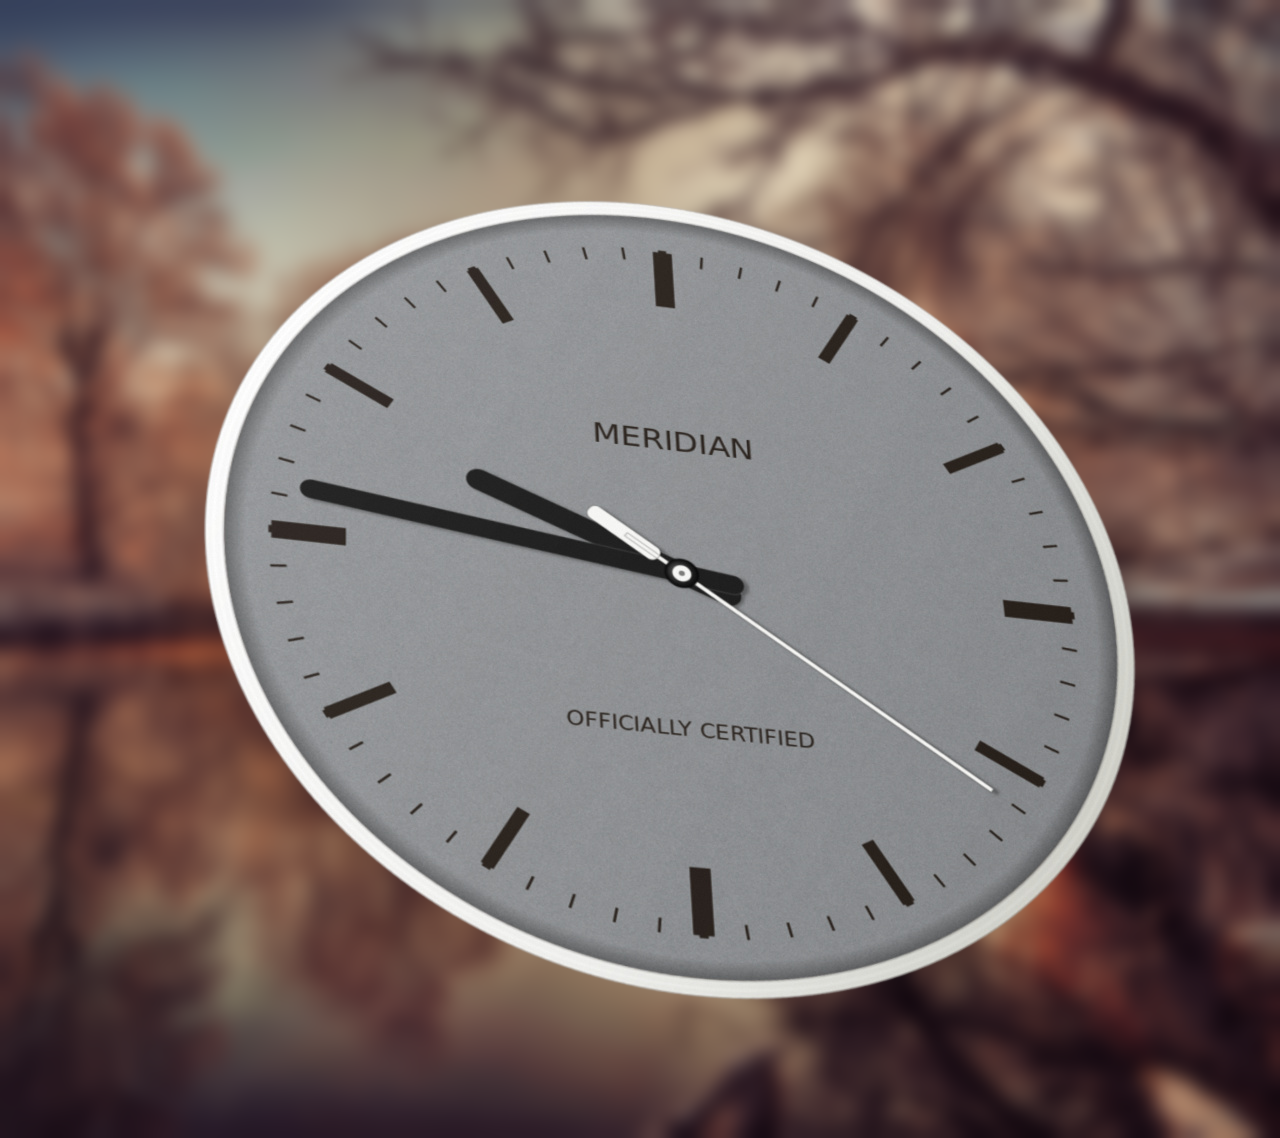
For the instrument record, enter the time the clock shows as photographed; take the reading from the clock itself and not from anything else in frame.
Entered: 9:46:21
